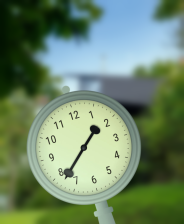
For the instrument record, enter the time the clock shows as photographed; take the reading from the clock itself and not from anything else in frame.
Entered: 1:38
